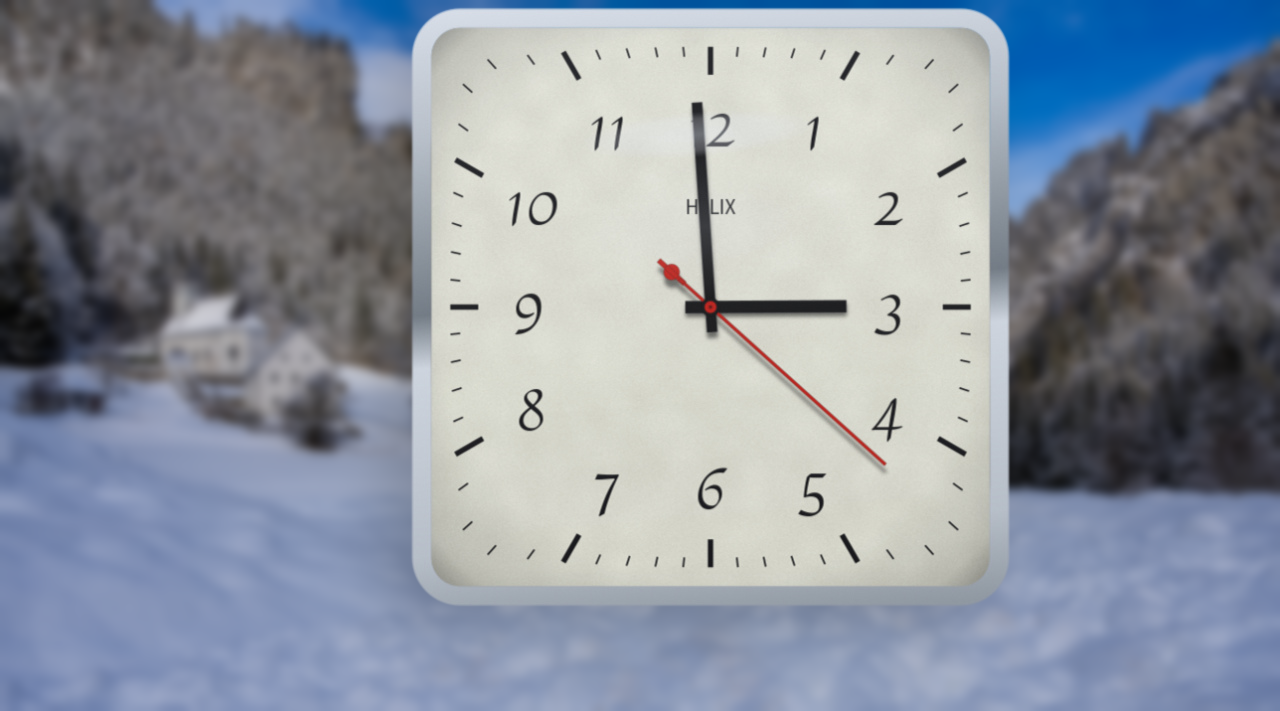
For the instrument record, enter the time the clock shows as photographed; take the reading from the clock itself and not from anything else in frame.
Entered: 2:59:22
